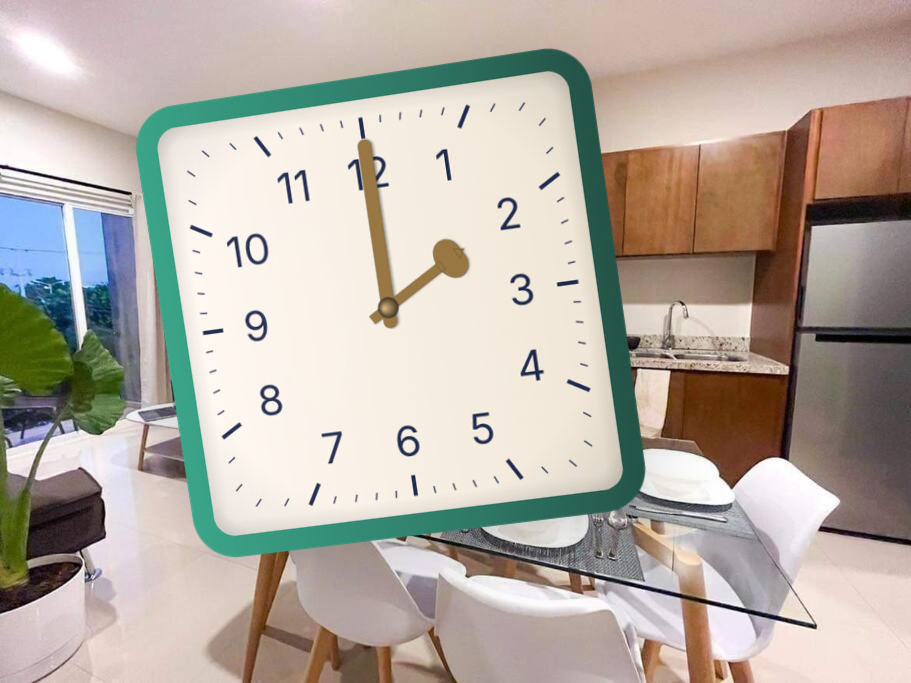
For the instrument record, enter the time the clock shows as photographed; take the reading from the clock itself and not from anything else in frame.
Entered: 2:00
